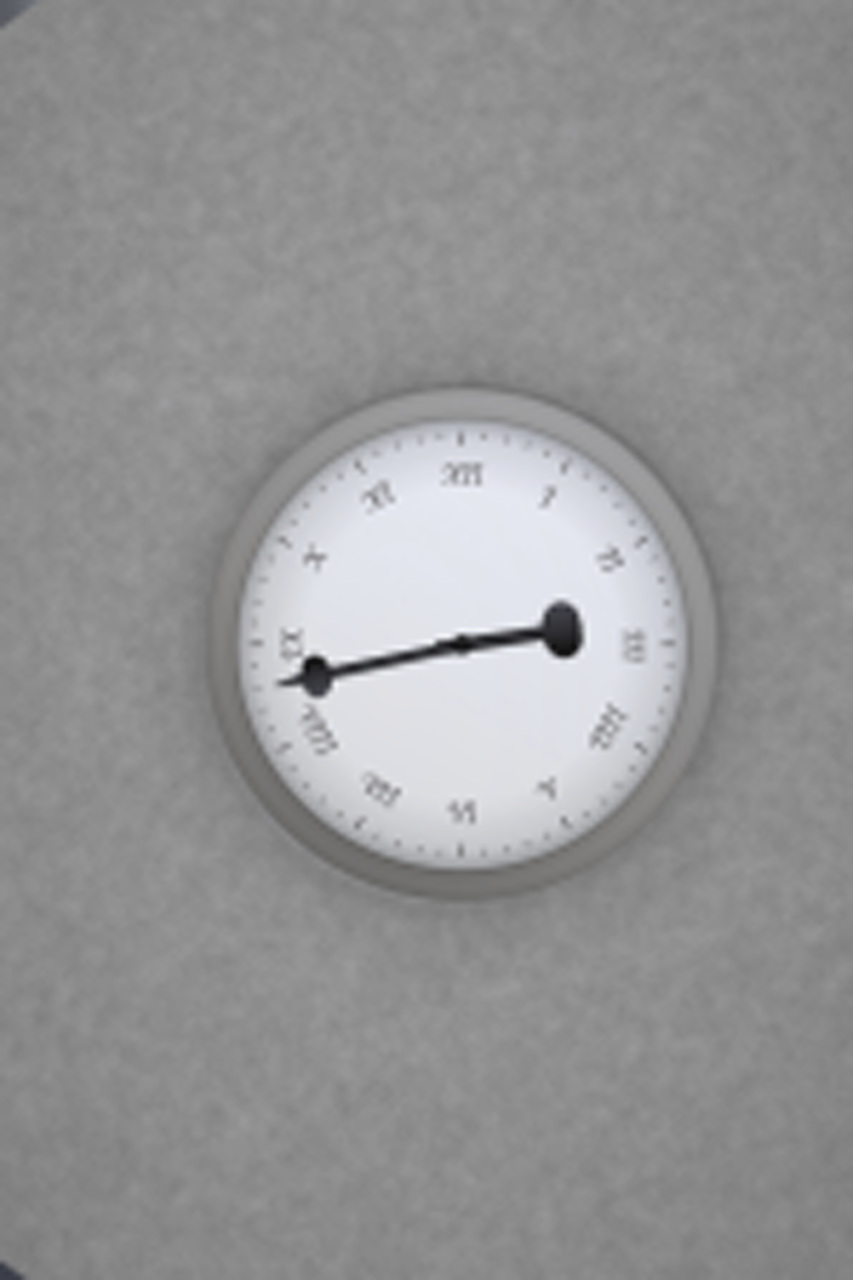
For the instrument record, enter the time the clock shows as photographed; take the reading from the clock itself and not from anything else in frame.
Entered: 2:43
